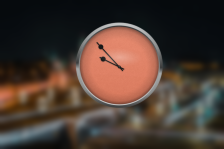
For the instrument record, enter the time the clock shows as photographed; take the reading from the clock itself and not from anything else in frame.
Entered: 9:53
